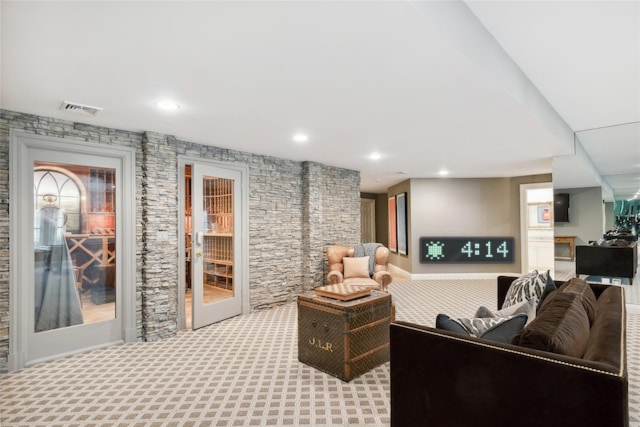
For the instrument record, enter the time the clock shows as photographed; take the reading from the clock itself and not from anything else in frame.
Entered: 4:14
